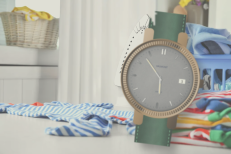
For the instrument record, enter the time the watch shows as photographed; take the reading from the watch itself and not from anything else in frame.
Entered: 5:53
